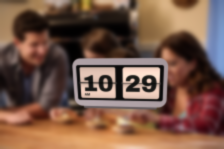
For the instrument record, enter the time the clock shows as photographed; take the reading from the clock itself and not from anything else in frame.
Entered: 10:29
